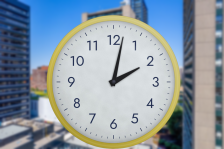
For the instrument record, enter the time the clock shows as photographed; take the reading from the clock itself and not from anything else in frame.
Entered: 2:02
